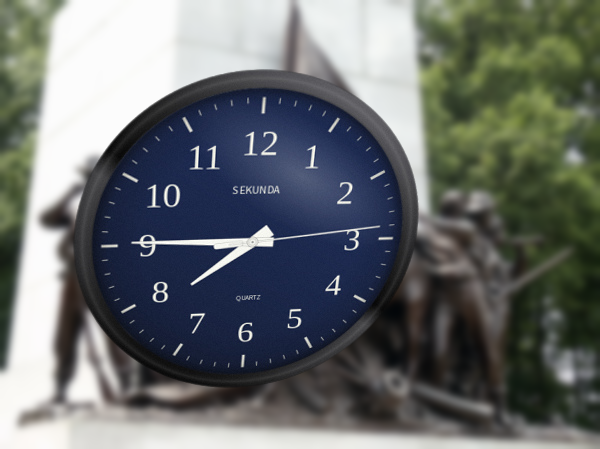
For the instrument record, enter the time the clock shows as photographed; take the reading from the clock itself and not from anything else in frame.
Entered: 7:45:14
